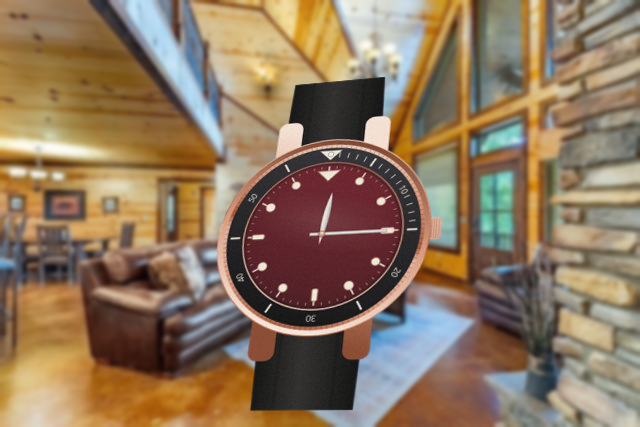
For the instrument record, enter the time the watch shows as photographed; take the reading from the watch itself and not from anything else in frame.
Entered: 12:15
